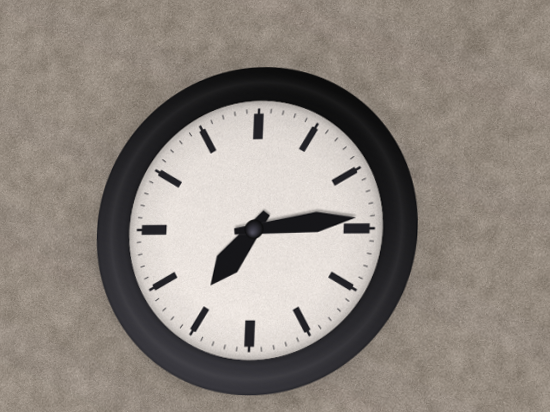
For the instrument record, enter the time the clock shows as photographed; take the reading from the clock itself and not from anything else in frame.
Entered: 7:14
